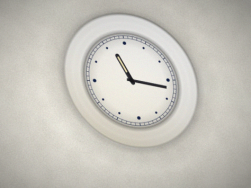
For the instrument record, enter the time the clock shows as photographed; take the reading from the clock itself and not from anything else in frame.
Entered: 11:17
